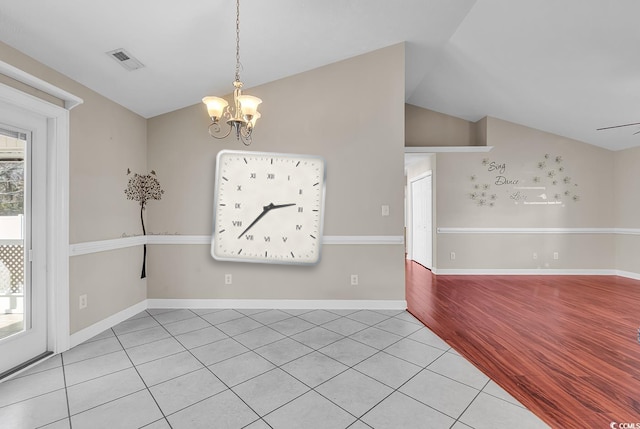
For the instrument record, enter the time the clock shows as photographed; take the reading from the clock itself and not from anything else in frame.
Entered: 2:37
